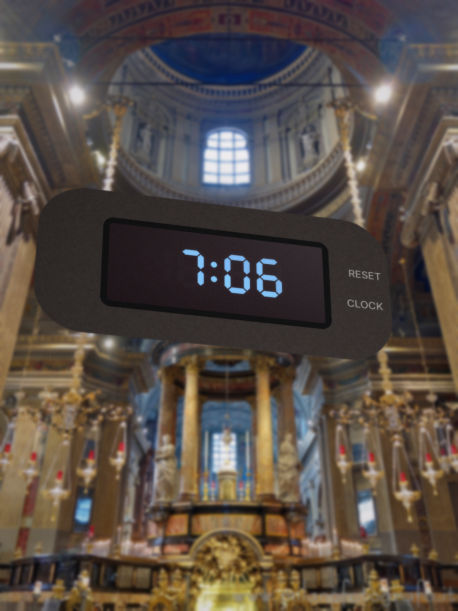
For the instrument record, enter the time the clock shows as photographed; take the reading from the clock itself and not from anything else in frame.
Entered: 7:06
